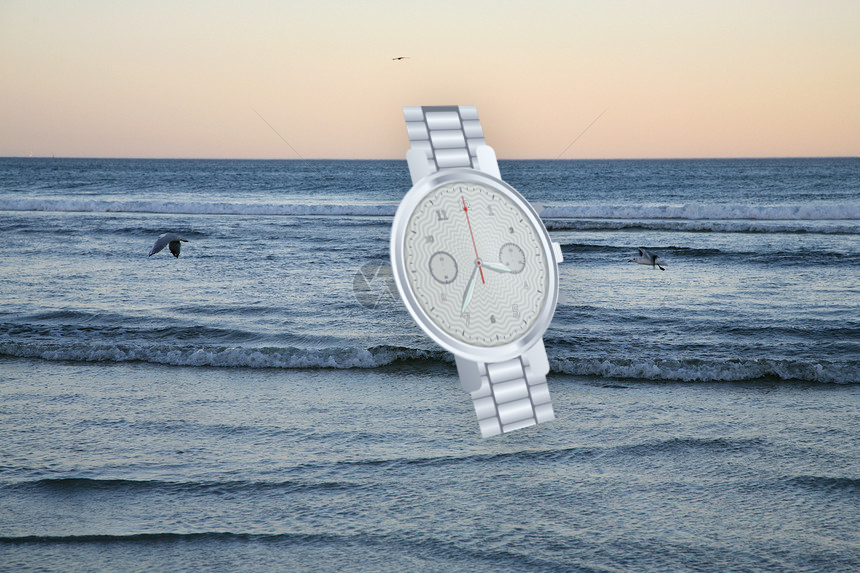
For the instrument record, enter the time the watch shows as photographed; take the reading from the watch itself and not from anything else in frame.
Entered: 3:36
